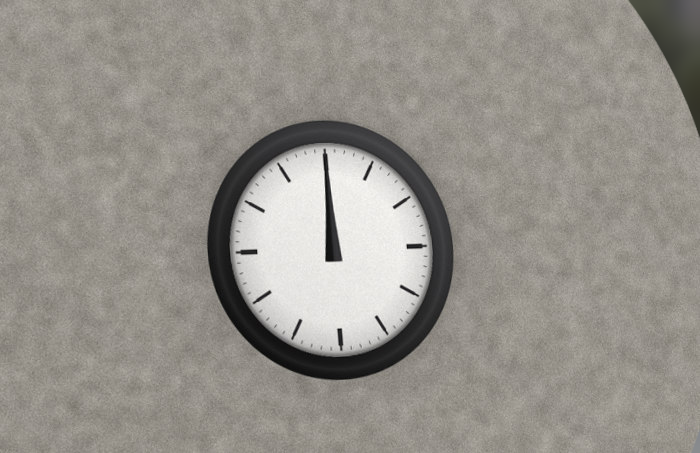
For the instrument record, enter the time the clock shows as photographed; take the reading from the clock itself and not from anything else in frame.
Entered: 12:00
